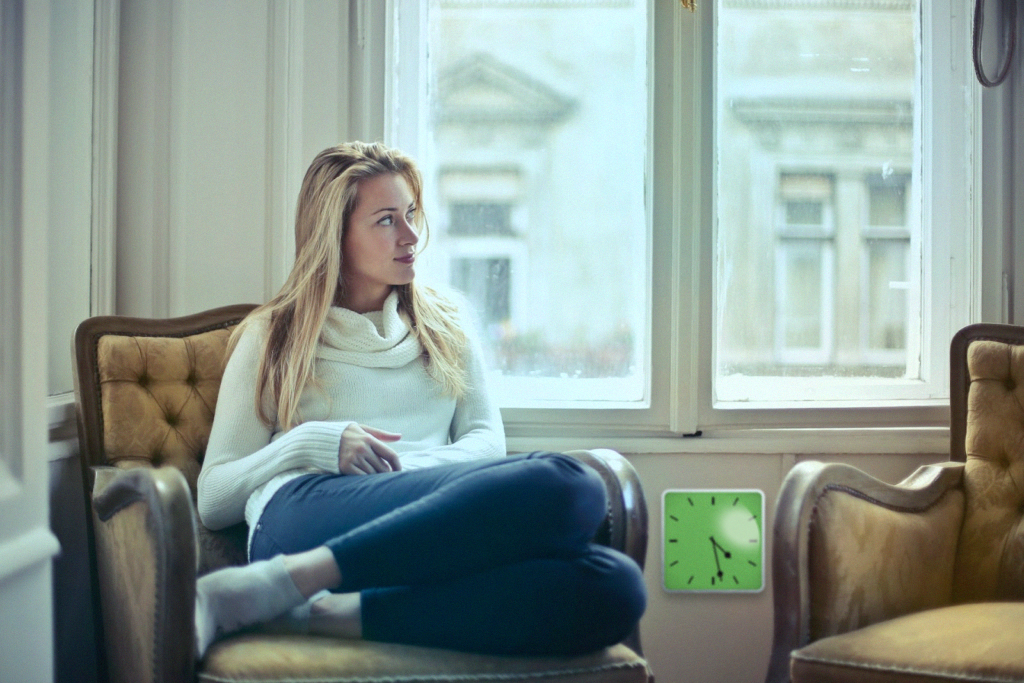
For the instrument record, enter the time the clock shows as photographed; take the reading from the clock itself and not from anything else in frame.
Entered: 4:28
